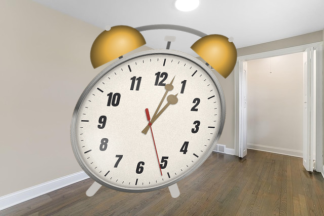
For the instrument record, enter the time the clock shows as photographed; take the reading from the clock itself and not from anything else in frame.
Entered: 1:02:26
